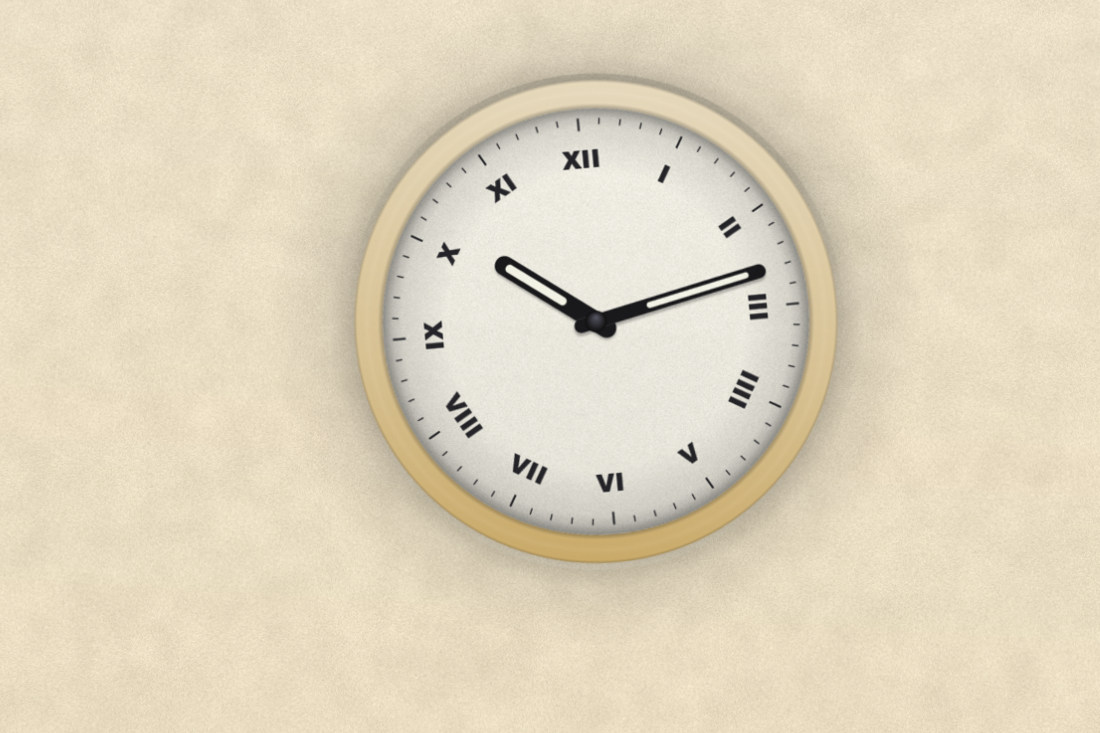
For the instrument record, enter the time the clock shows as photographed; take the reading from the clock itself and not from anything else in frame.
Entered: 10:13
